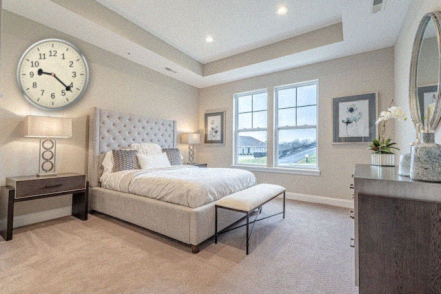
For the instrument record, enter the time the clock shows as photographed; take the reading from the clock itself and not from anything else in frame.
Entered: 9:22
